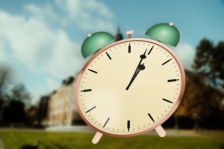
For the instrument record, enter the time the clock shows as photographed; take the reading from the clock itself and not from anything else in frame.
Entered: 1:04
